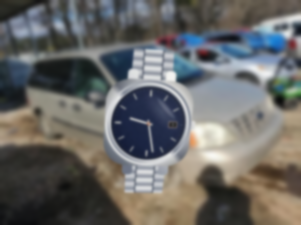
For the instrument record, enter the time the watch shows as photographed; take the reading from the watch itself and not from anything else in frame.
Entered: 9:28
